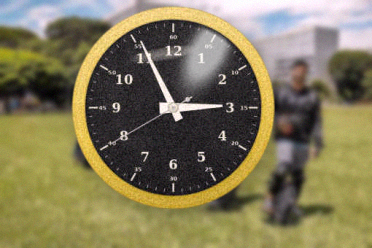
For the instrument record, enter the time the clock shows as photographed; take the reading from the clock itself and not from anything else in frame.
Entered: 2:55:40
